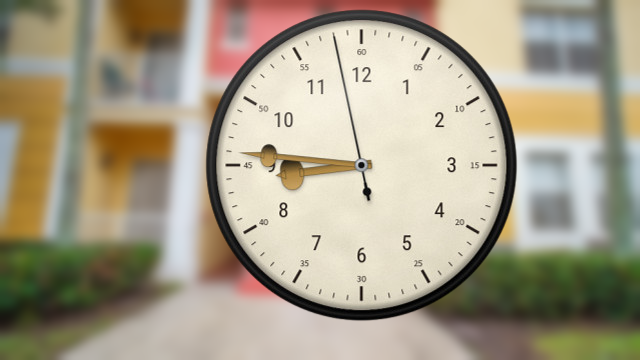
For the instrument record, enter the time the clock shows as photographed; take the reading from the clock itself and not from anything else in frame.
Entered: 8:45:58
